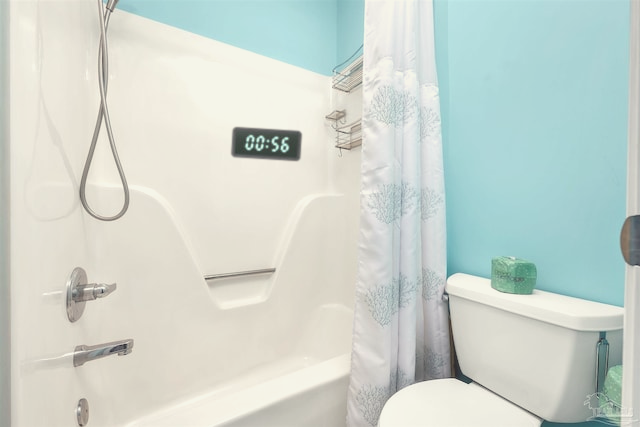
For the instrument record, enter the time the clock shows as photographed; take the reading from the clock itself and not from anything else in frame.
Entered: 0:56
